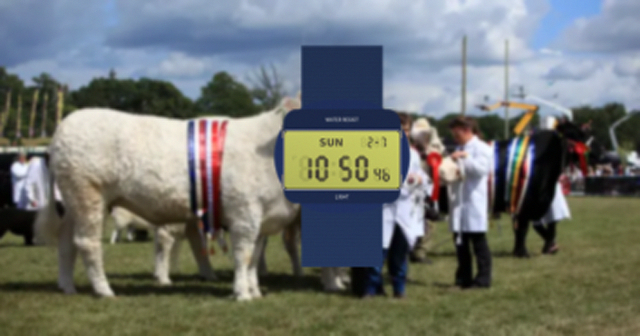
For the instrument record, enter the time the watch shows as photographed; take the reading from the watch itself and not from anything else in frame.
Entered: 10:50:46
